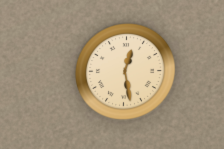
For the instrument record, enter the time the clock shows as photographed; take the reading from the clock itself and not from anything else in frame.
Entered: 12:28
